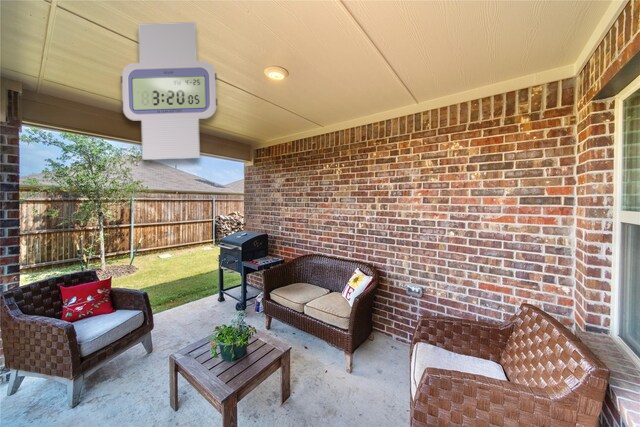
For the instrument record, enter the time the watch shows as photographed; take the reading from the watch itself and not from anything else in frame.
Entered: 3:20:05
